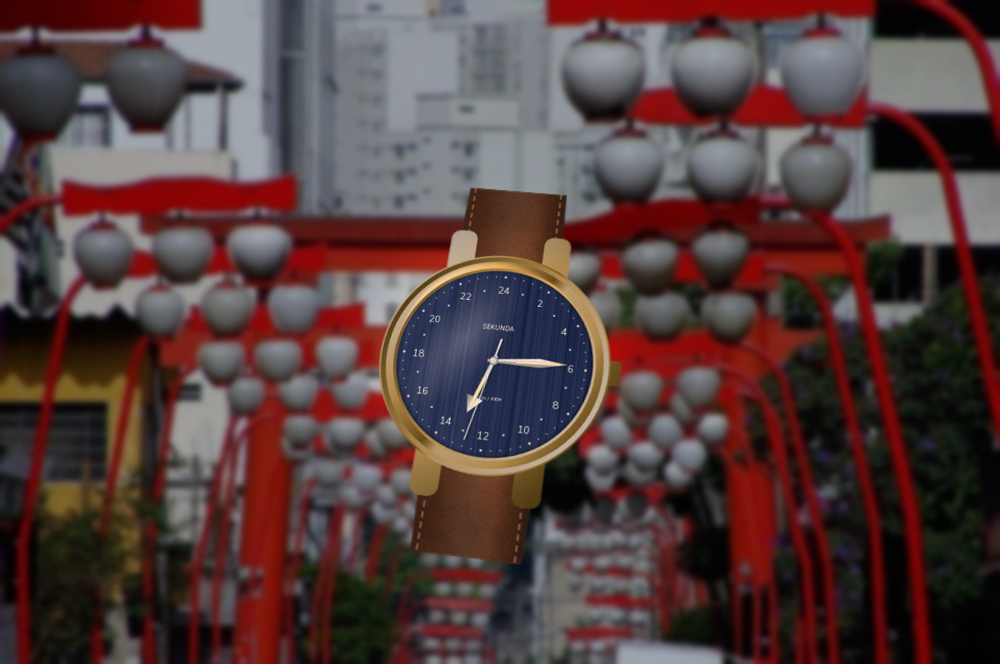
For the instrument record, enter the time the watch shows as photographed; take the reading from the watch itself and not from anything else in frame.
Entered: 13:14:32
